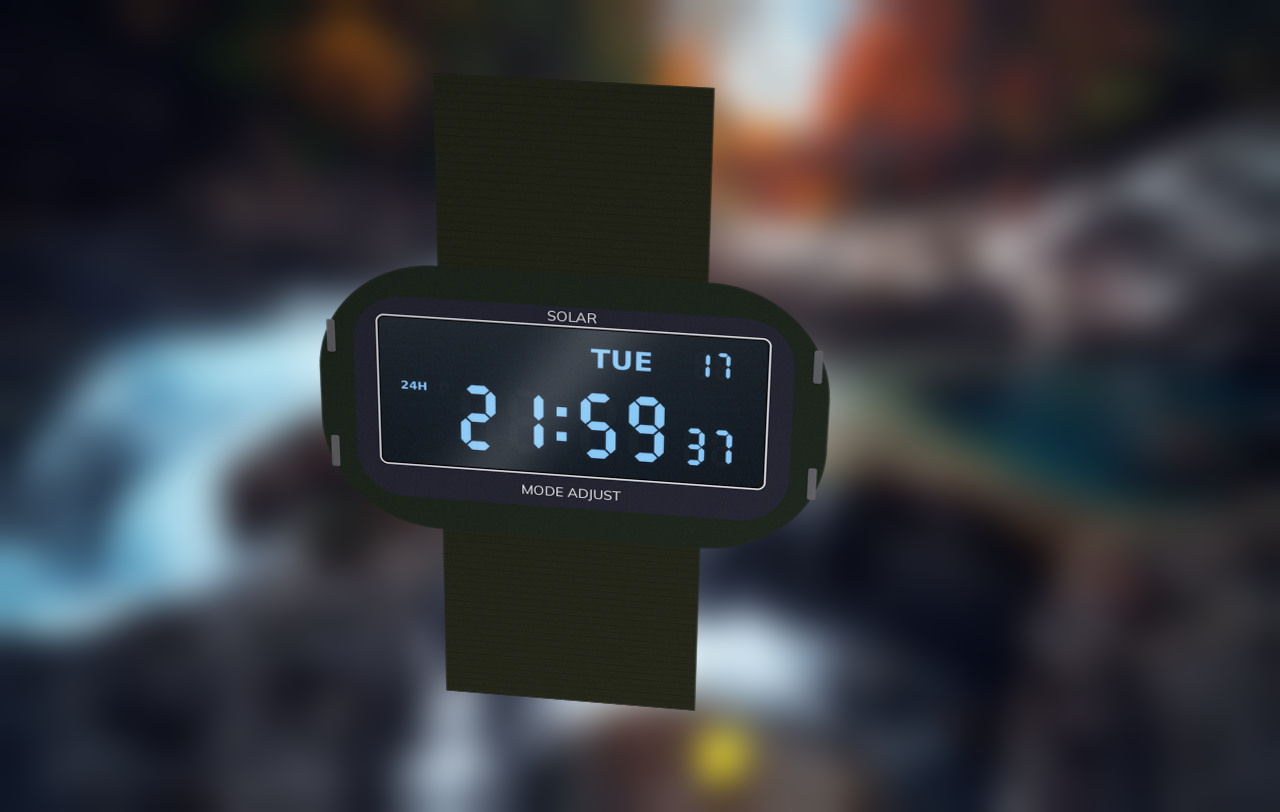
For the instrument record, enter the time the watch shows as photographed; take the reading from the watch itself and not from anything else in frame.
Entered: 21:59:37
